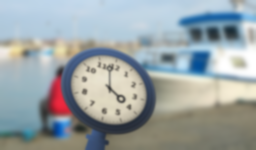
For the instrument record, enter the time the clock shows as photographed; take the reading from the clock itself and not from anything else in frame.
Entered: 3:58
